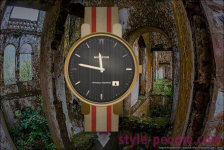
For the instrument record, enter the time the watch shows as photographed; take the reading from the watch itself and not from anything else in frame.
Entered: 11:47
